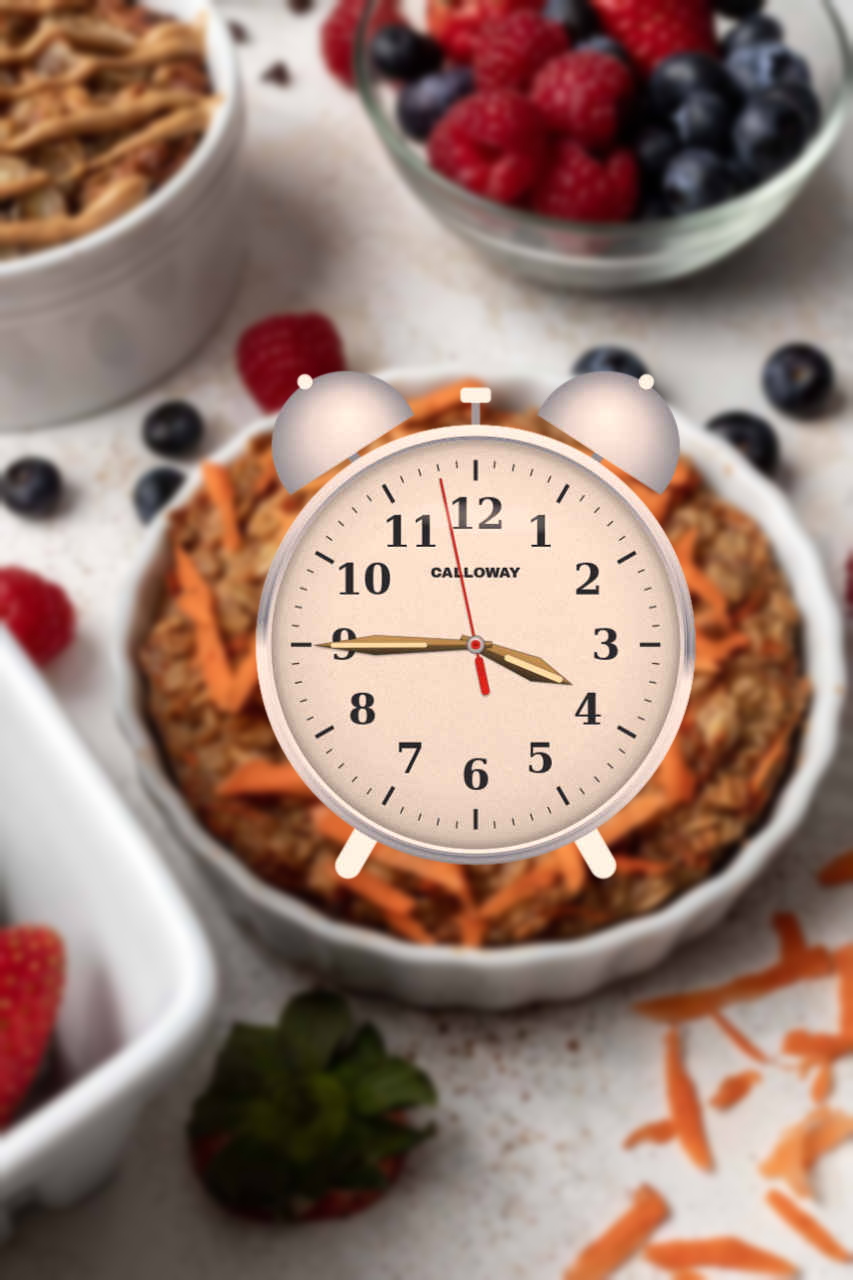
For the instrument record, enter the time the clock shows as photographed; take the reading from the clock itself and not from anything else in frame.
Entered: 3:44:58
